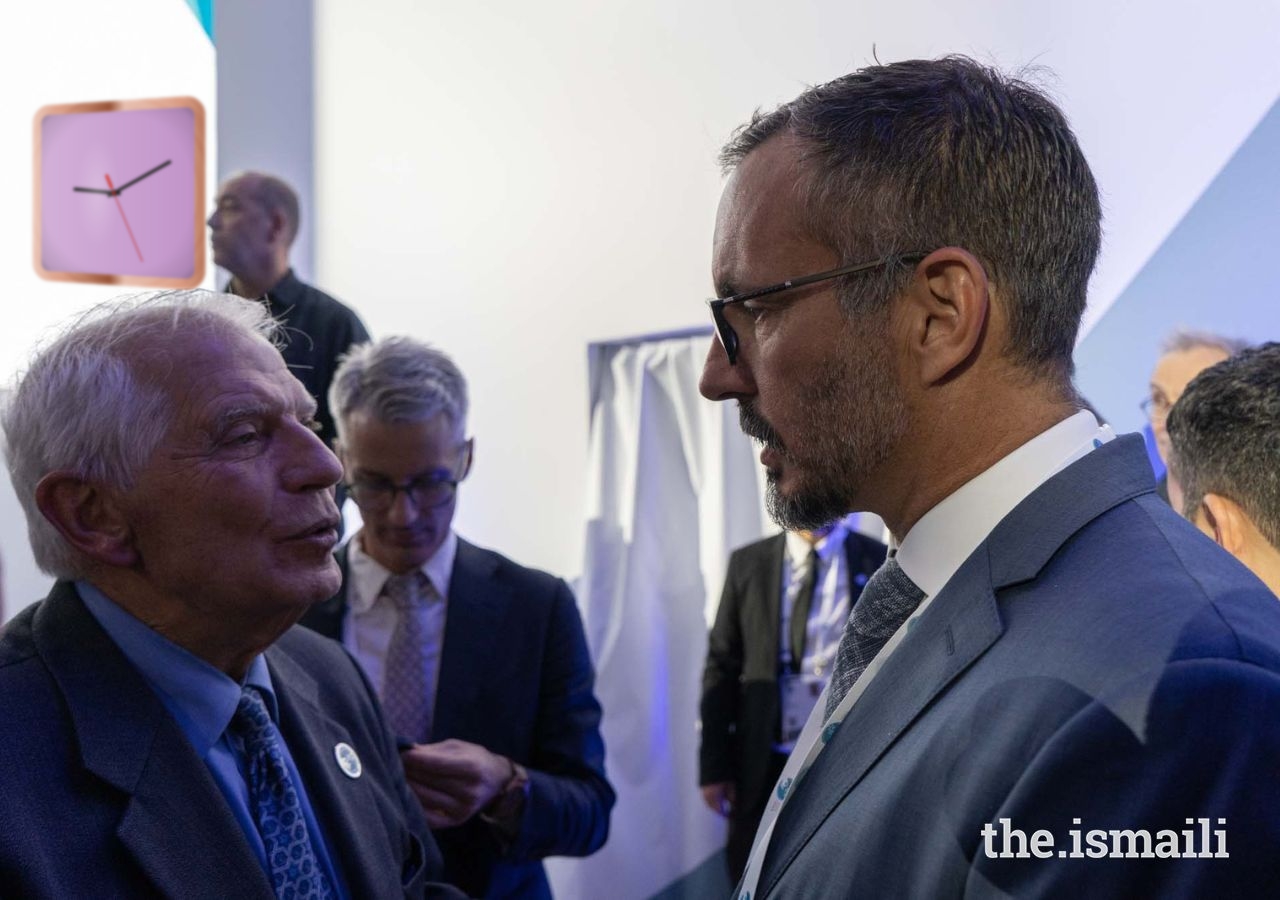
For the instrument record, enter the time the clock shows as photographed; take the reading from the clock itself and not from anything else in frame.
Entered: 9:10:26
